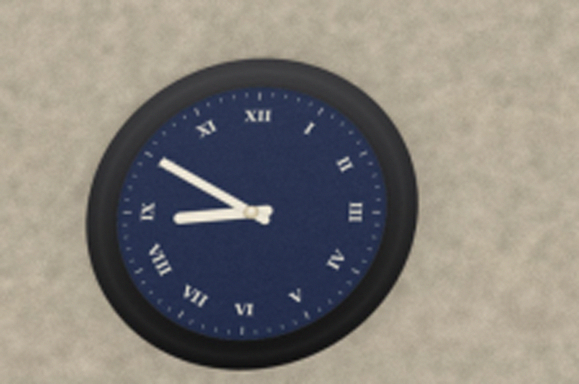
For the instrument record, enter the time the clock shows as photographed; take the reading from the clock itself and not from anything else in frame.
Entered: 8:50
